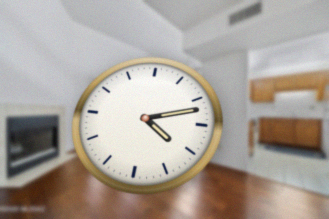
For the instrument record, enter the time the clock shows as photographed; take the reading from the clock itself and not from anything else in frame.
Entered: 4:12
